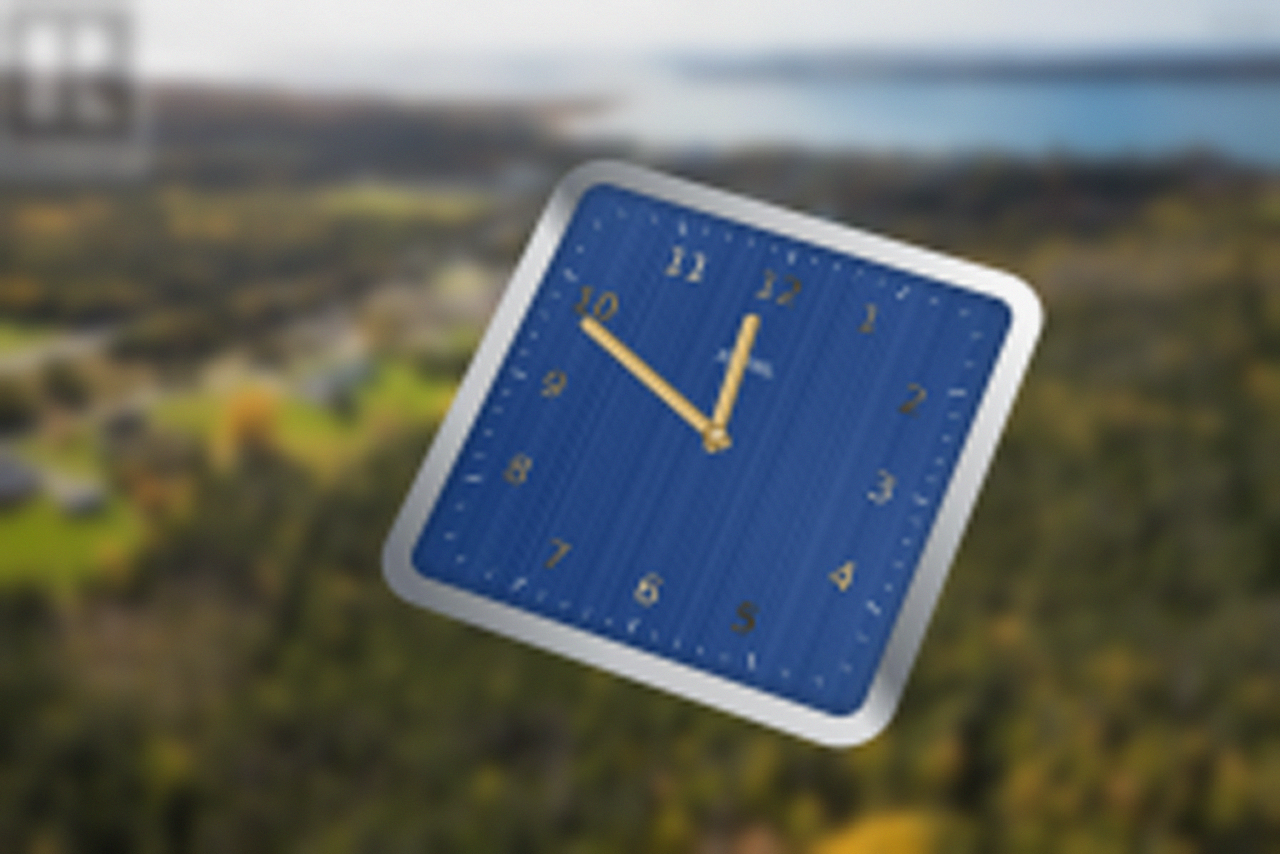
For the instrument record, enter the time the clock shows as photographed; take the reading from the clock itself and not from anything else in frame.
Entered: 11:49
